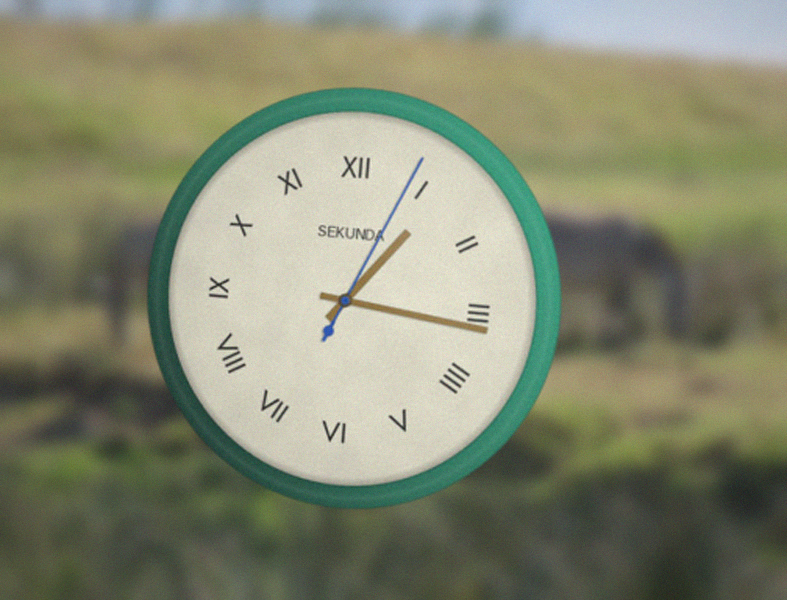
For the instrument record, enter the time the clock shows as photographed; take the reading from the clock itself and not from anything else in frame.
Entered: 1:16:04
